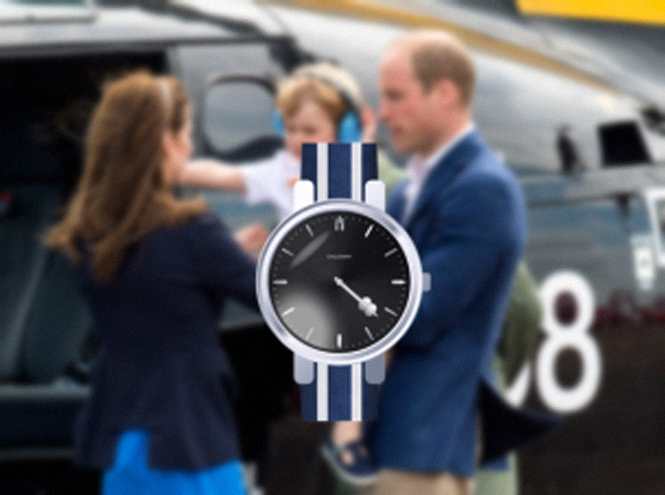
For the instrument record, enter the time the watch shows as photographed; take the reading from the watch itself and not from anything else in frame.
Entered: 4:22
